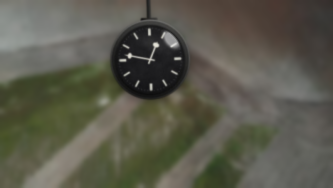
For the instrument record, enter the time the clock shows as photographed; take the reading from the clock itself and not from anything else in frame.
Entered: 12:47
